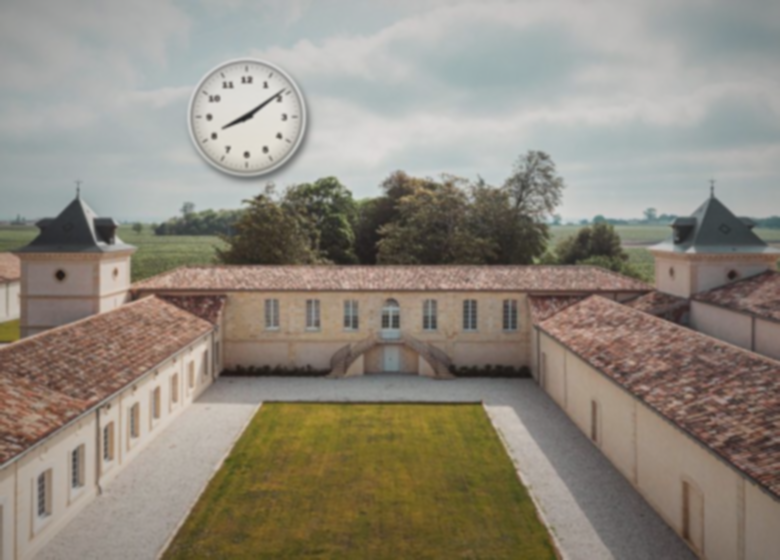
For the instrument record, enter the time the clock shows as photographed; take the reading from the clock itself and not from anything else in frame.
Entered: 8:09
